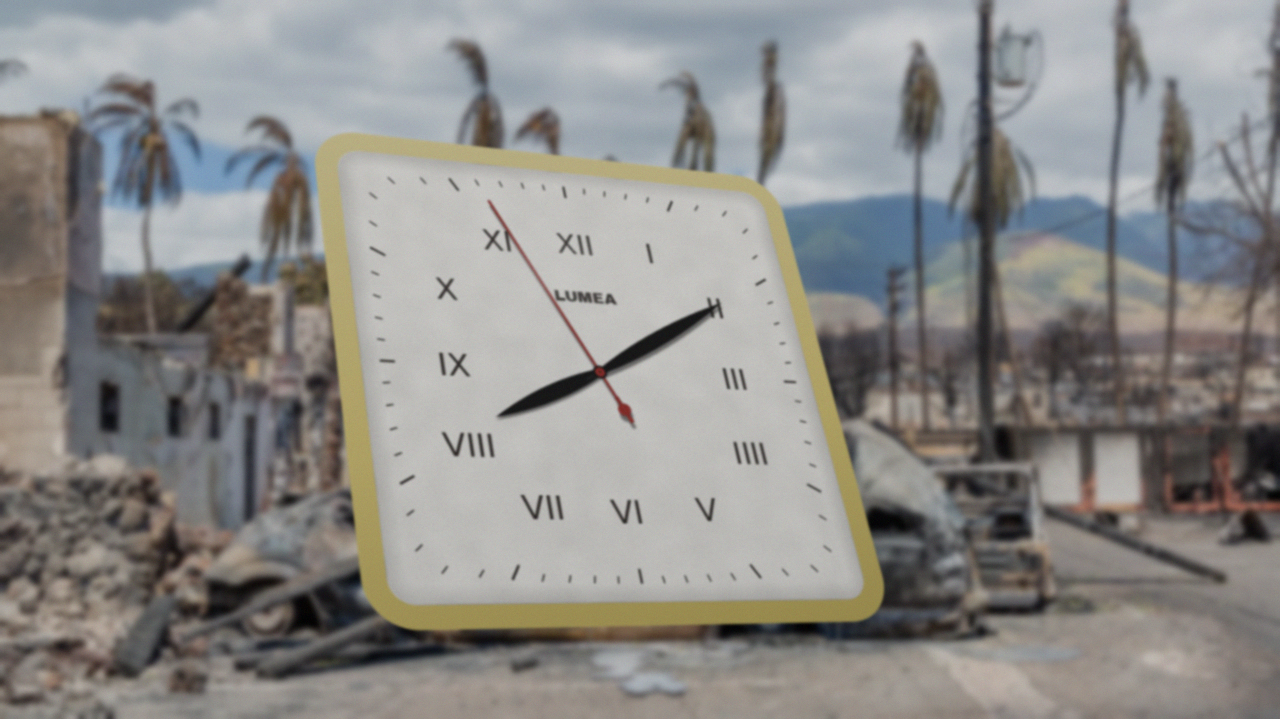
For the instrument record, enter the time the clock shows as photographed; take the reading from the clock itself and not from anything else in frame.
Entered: 8:09:56
